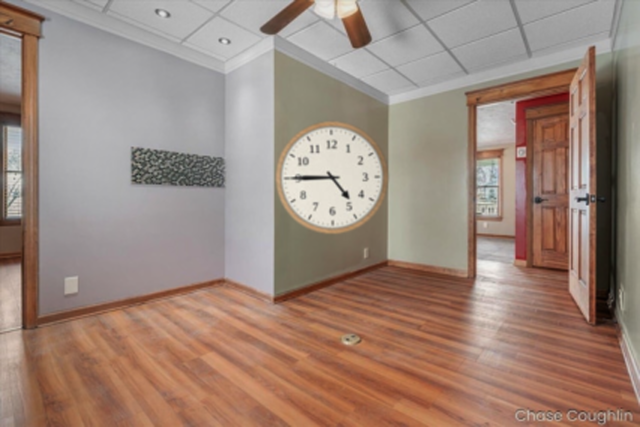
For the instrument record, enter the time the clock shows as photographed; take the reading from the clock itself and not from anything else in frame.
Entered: 4:45
